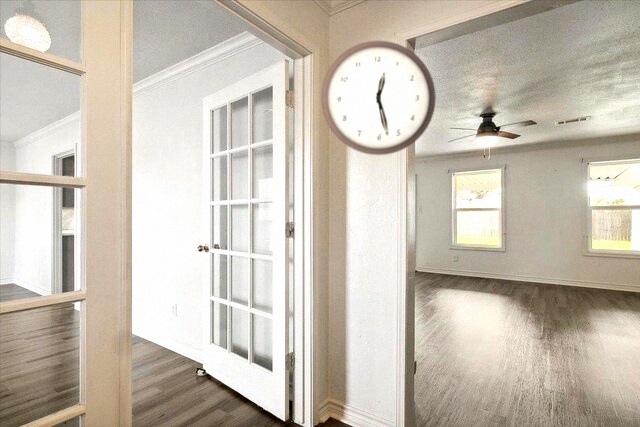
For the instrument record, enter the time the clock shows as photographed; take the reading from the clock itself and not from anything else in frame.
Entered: 12:28
